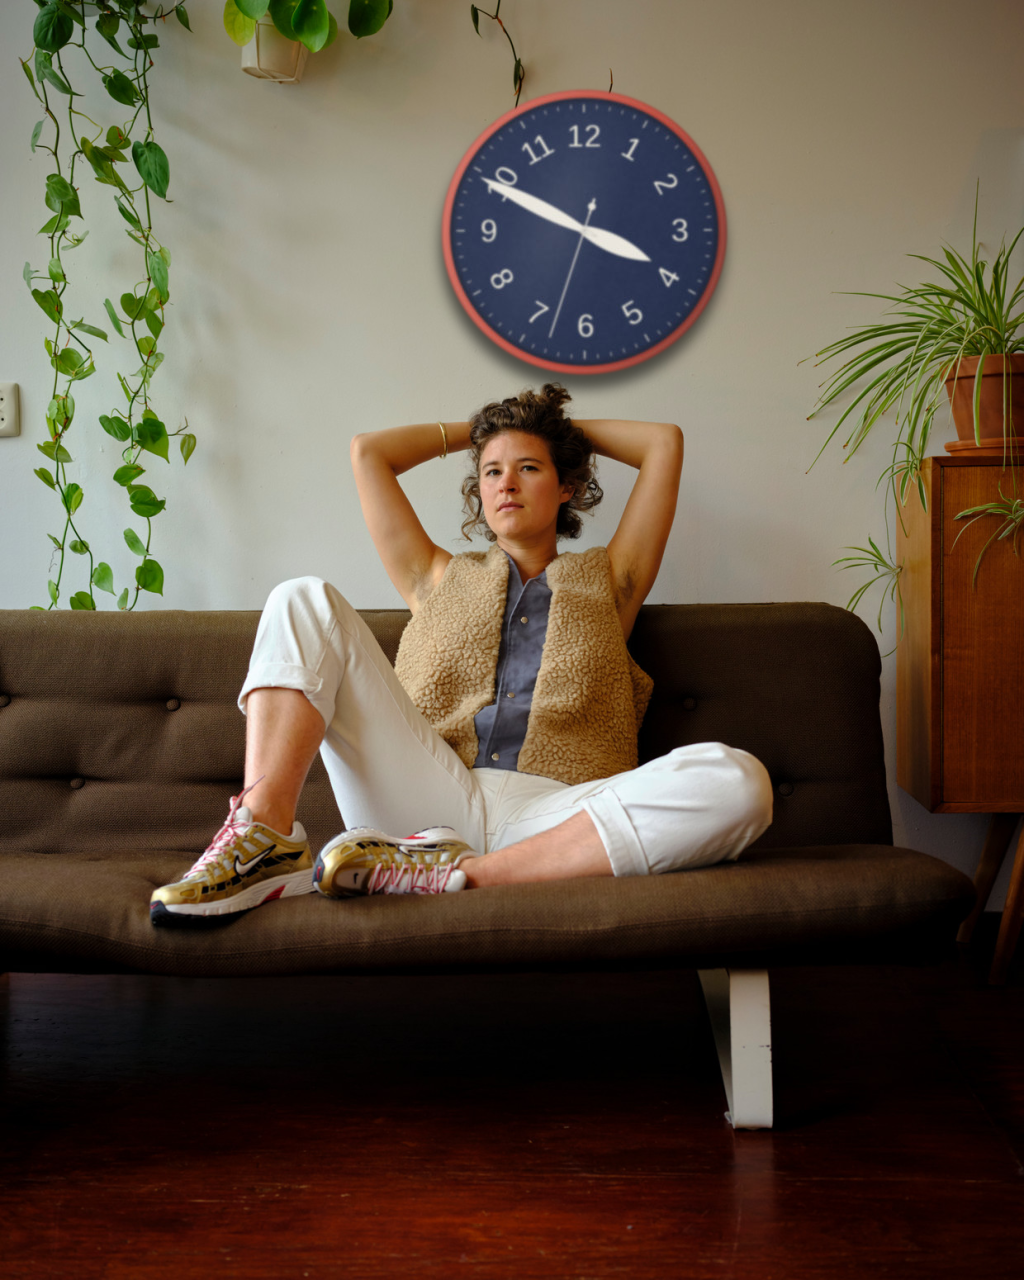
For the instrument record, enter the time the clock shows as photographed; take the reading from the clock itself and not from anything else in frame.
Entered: 3:49:33
